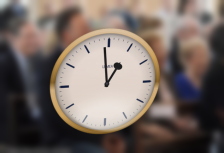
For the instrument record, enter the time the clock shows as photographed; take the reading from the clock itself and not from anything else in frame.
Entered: 12:59
